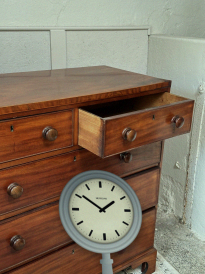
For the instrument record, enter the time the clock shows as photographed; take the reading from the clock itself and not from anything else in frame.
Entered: 1:51
